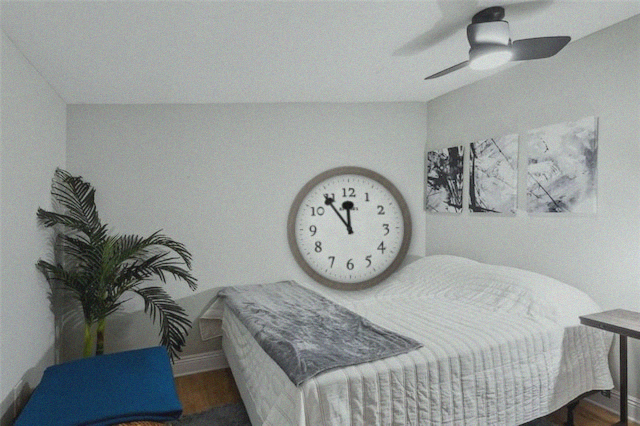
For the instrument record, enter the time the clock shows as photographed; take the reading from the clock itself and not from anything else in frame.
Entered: 11:54
